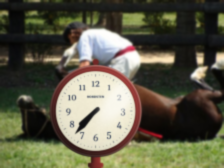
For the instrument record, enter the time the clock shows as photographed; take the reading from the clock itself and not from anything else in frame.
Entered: 7:37
